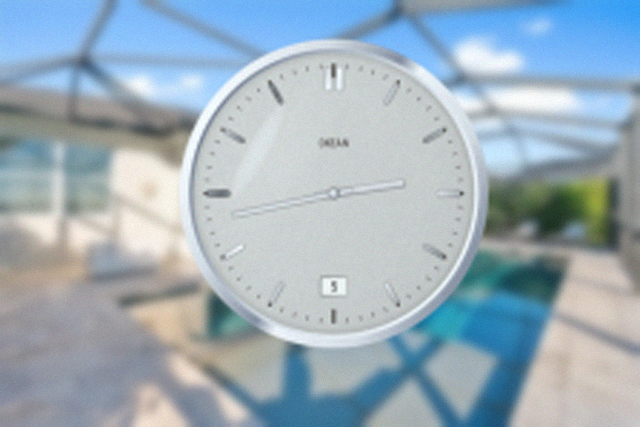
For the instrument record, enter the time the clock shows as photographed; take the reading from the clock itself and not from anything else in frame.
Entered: 2:43
